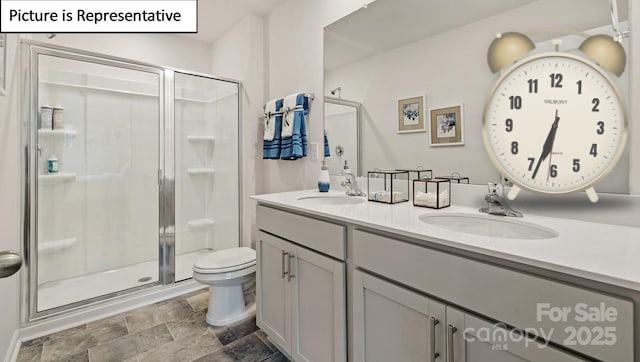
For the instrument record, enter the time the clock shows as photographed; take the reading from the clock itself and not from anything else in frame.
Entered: 6:33:31
